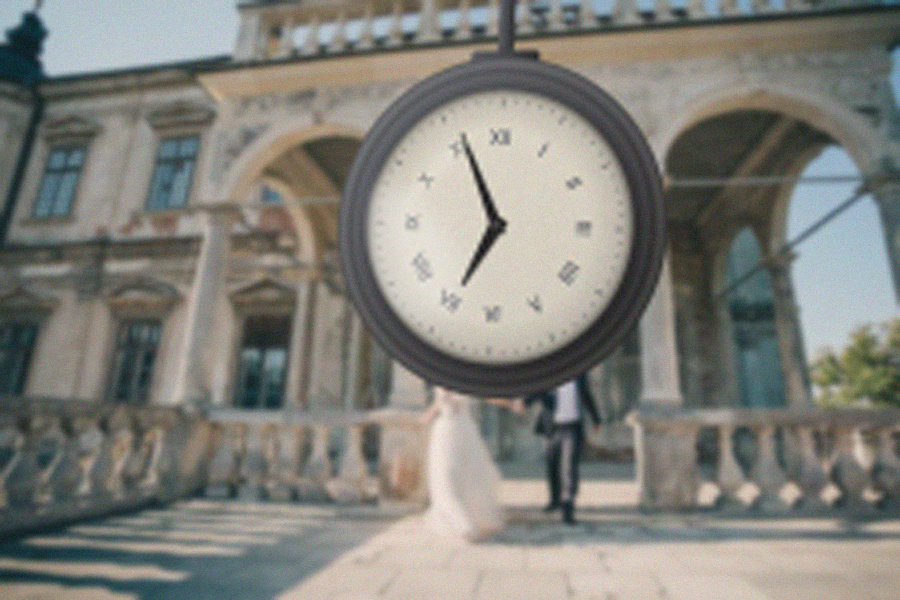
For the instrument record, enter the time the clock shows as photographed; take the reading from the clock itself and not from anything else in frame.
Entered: 6:56
